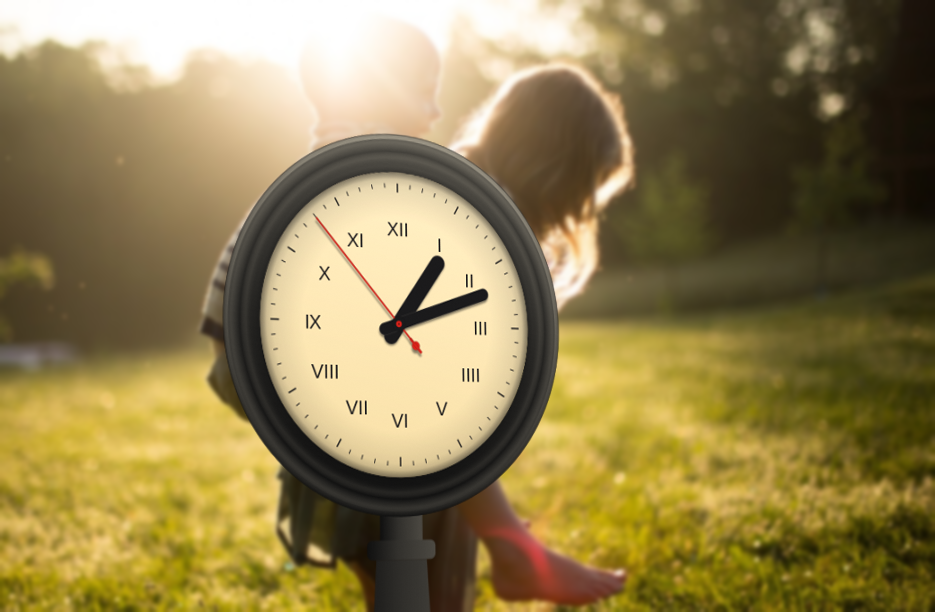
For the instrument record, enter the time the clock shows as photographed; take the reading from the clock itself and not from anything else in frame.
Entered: 1:11:53
